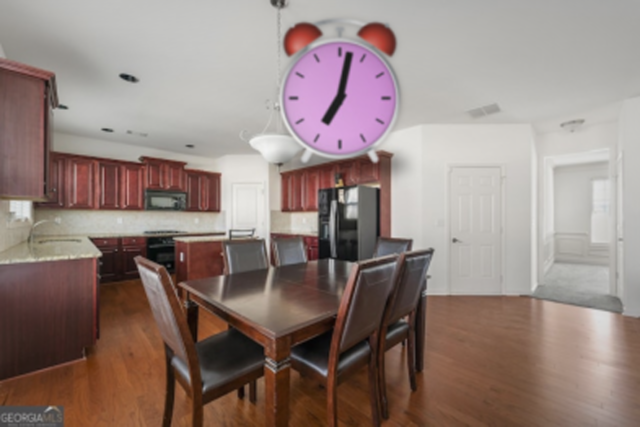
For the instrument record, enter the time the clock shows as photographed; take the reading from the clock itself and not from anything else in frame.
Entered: 7:02
